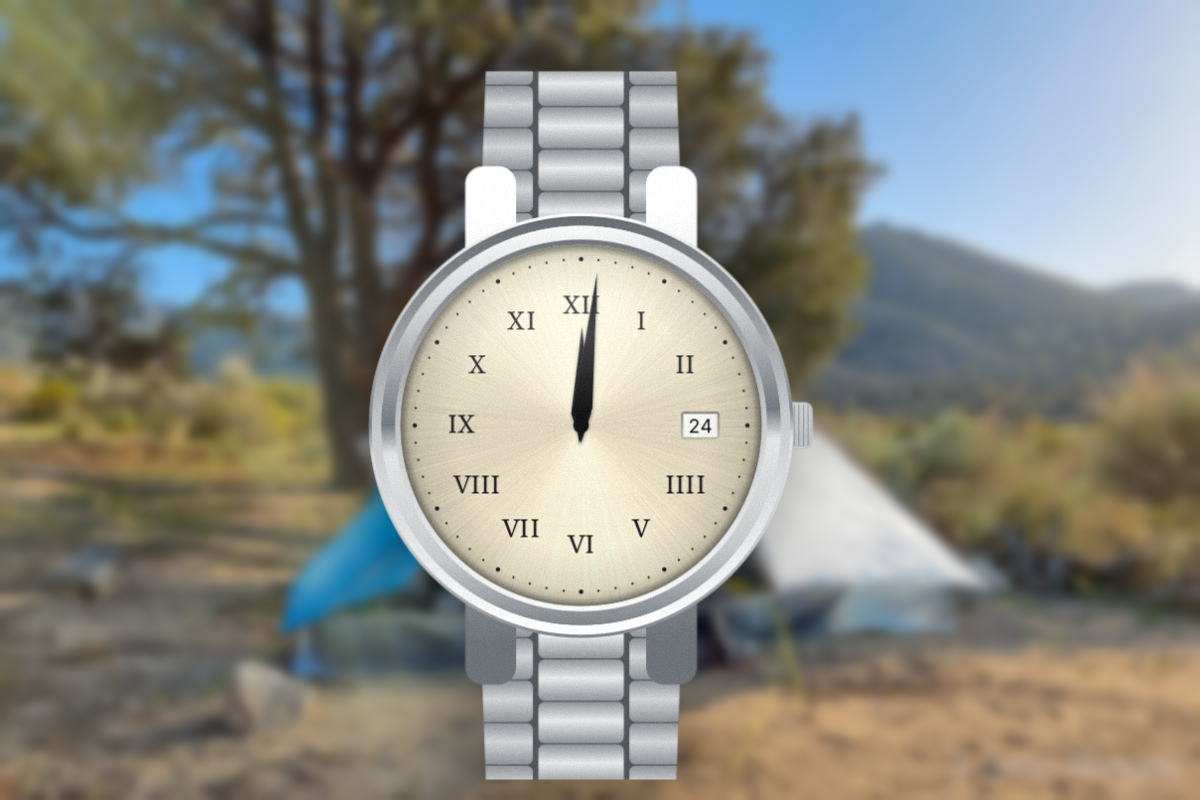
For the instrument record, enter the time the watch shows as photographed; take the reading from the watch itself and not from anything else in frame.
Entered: 12:01
